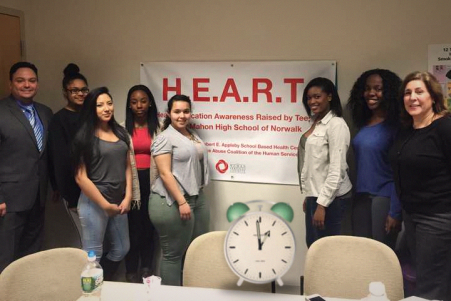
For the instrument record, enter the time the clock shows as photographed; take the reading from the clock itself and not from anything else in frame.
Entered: 12:59
